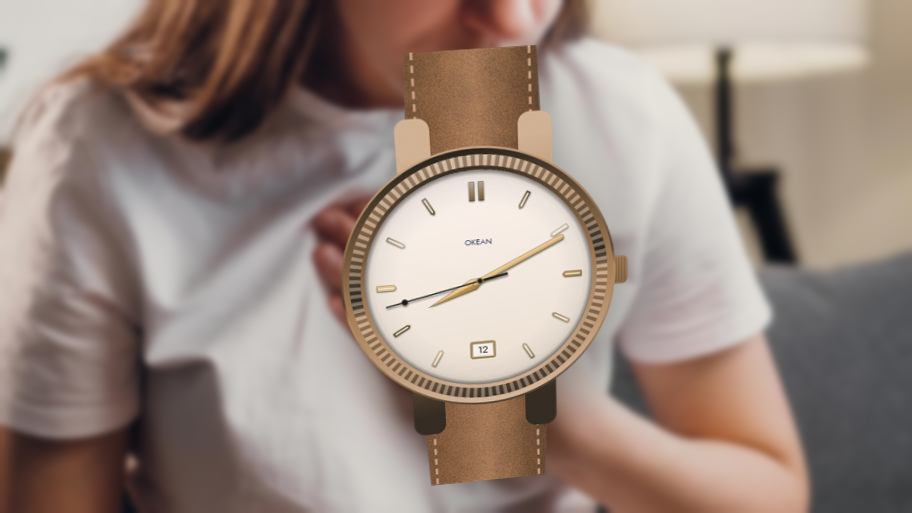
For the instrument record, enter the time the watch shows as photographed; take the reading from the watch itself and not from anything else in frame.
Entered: 8:10:43
